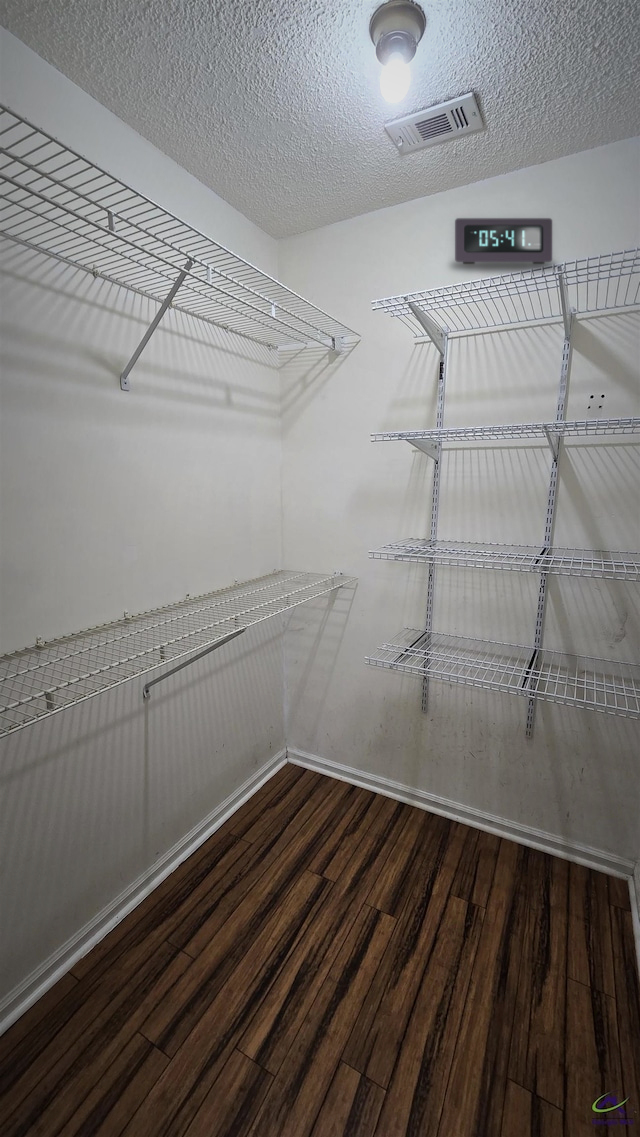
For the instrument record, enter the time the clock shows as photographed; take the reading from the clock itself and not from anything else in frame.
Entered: 5:41
